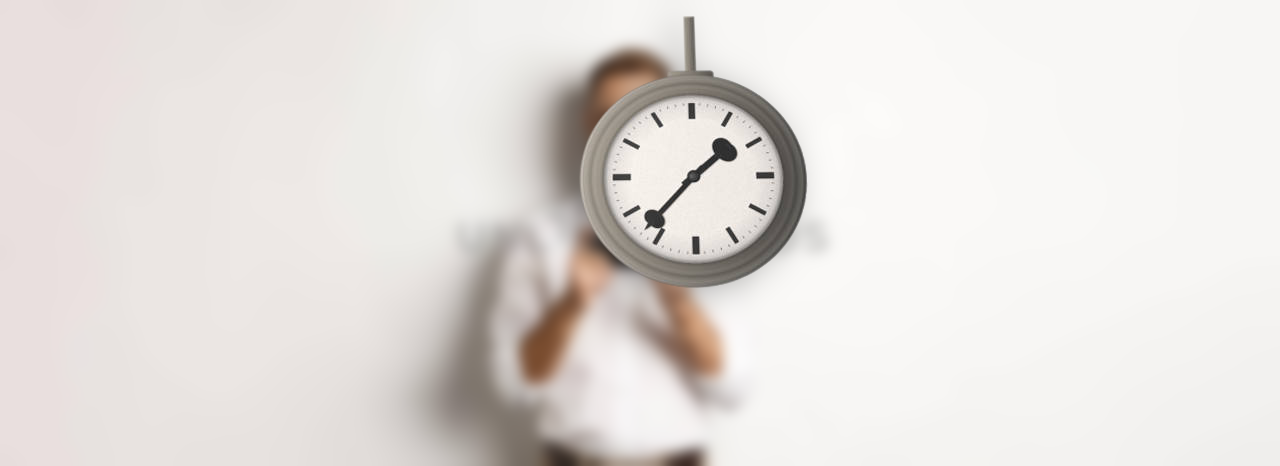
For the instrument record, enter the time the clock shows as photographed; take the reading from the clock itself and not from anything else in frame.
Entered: 1:37
